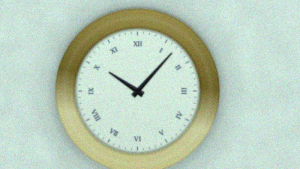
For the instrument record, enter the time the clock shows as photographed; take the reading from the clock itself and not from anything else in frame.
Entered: 10:07
